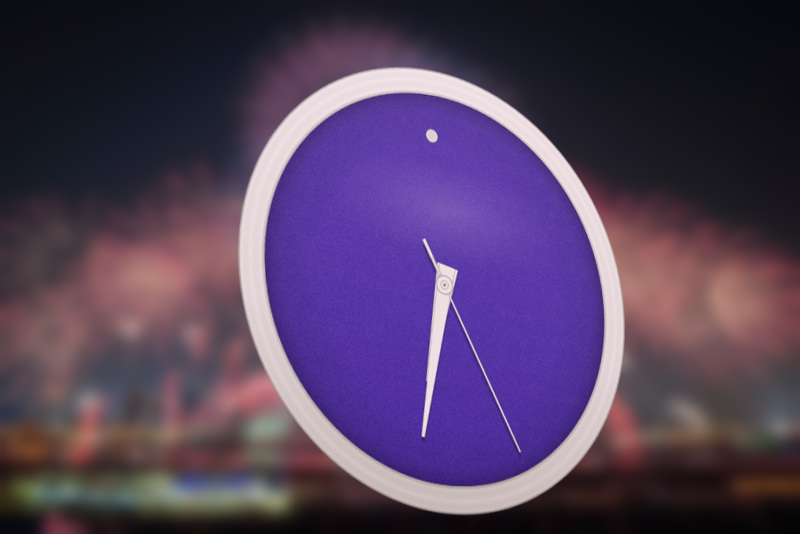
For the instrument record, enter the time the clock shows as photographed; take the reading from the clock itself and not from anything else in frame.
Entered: 6:32:26
